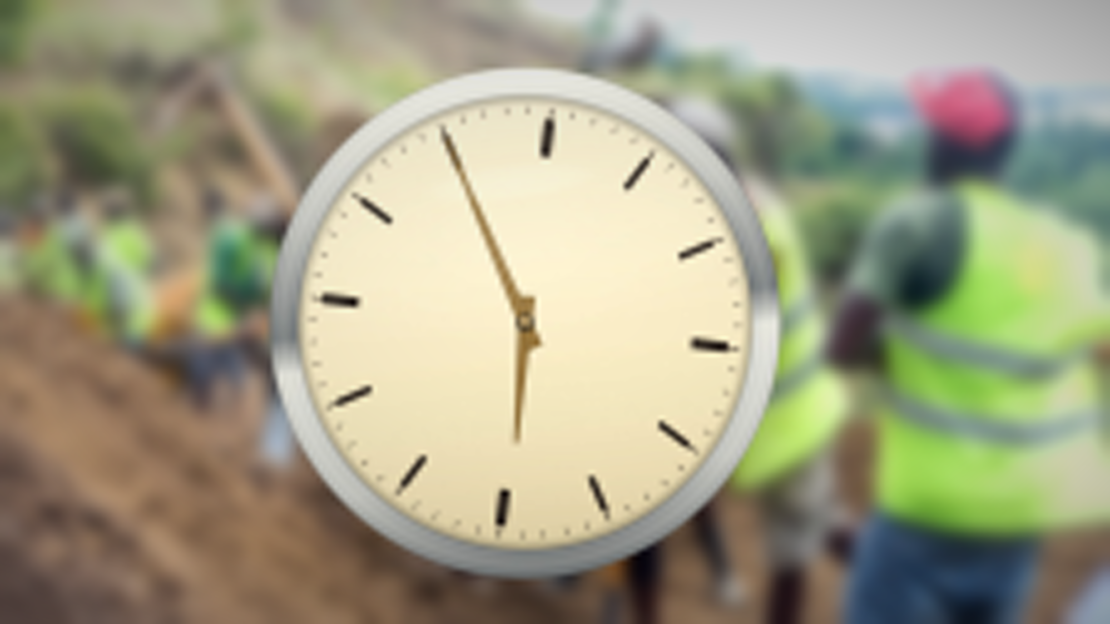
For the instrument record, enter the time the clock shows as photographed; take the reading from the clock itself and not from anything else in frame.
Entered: 5:55
